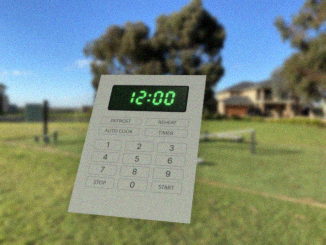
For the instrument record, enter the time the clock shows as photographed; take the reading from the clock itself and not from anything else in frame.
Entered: 12:00
